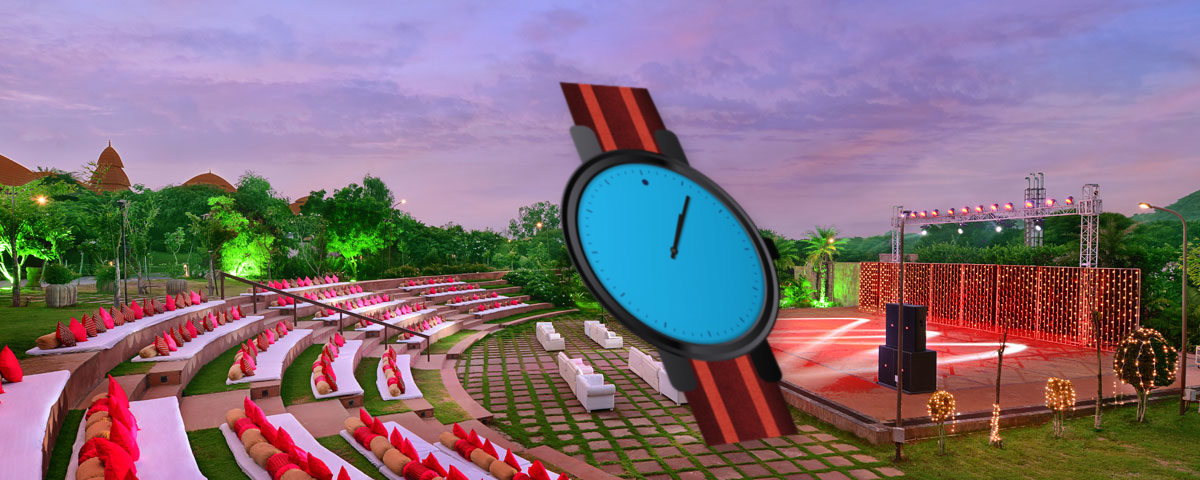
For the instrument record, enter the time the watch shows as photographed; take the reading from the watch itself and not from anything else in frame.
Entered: 1:06
